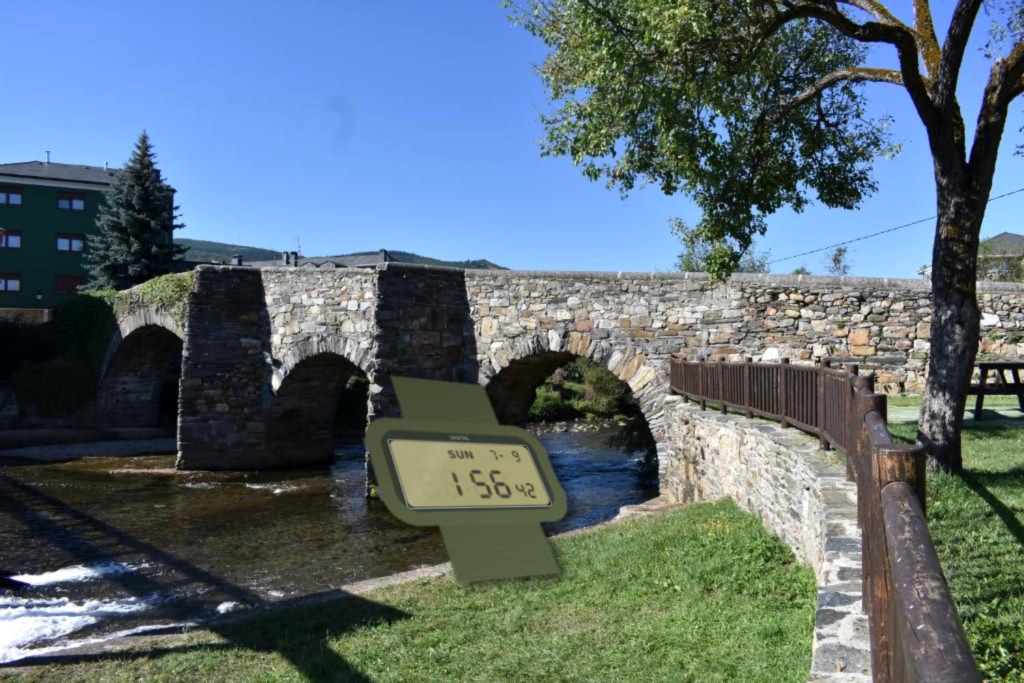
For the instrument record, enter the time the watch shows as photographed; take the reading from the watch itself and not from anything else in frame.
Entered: 1:56:42
